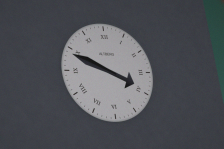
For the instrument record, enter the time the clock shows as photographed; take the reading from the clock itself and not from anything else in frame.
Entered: 3:49
